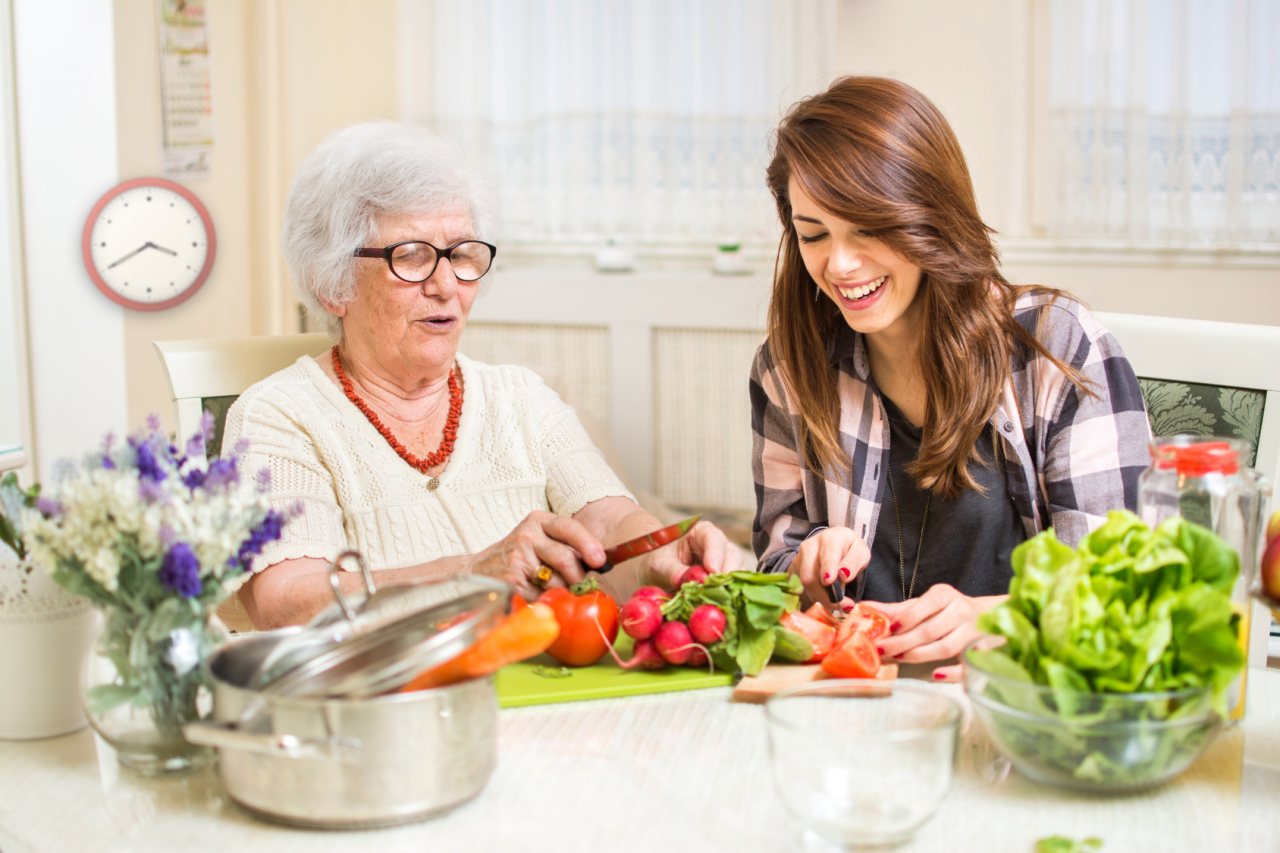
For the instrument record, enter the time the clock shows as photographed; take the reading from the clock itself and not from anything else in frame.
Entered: 3:40
